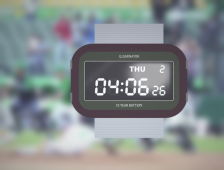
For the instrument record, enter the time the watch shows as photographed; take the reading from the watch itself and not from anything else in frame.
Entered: 4:06:26
